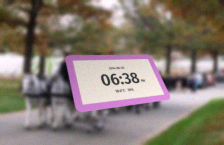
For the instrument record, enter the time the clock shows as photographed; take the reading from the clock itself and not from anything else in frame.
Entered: 6:38
